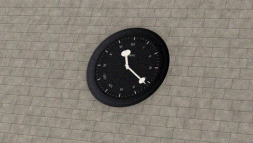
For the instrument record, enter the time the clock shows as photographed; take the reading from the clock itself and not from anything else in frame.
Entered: 11:21
